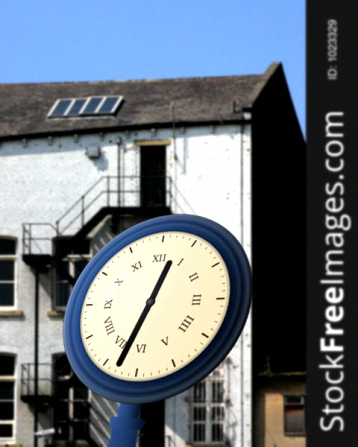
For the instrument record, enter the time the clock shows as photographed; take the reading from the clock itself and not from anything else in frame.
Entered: 12:33
